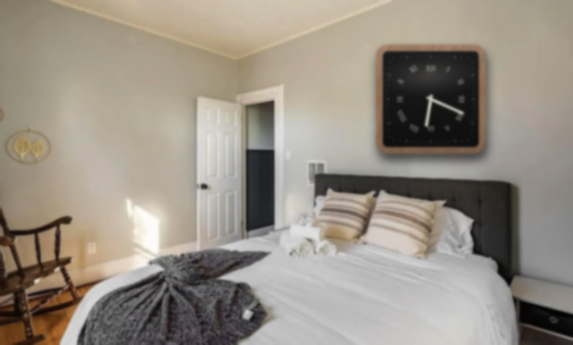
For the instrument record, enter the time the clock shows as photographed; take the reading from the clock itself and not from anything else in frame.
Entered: 6:19
